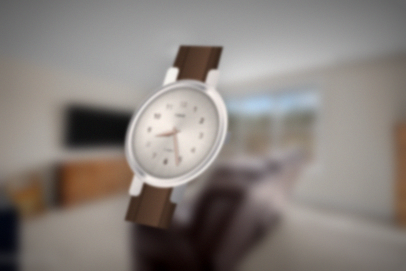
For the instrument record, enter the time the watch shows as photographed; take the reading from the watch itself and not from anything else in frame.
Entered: 8:26
